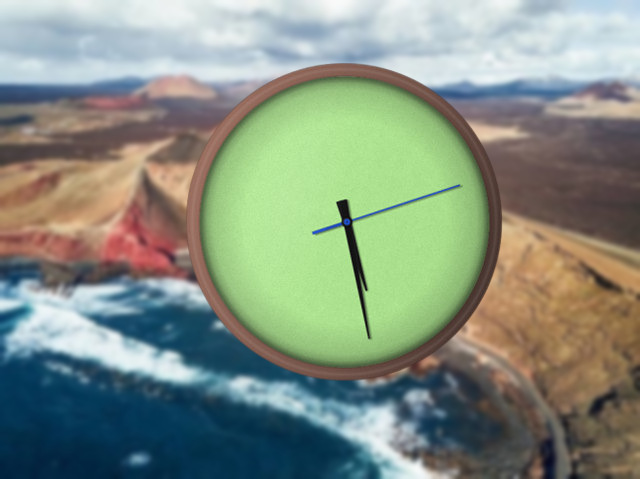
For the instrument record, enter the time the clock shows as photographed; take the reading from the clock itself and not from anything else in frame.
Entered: 5:28:12
